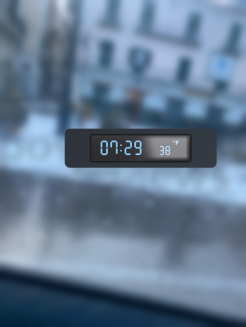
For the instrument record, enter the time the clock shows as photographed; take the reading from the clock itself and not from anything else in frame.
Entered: 7:29
